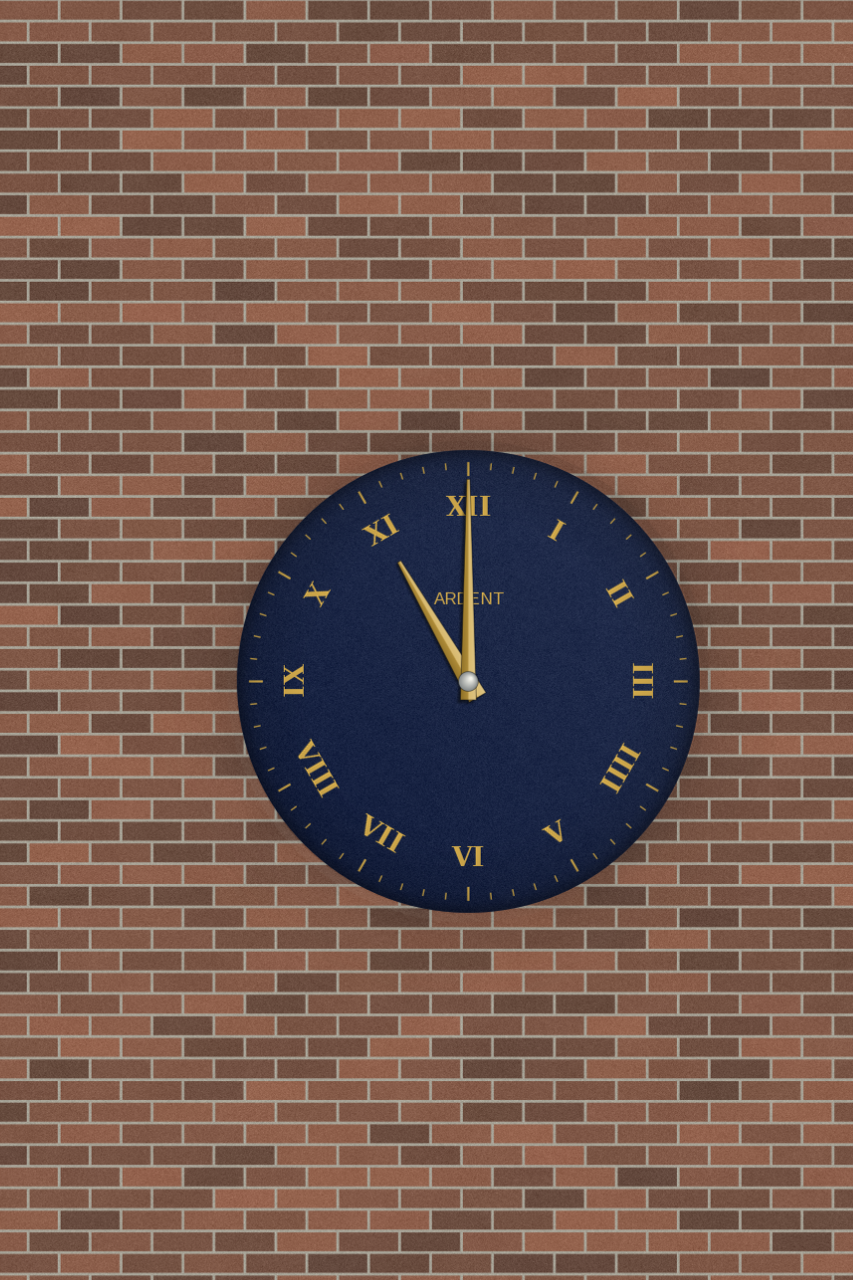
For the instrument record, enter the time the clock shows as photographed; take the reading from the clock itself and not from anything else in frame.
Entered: 11:00
